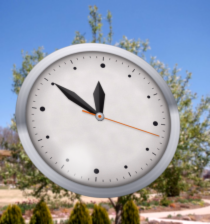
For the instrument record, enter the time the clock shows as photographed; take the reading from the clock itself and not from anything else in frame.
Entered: 11:50:17
